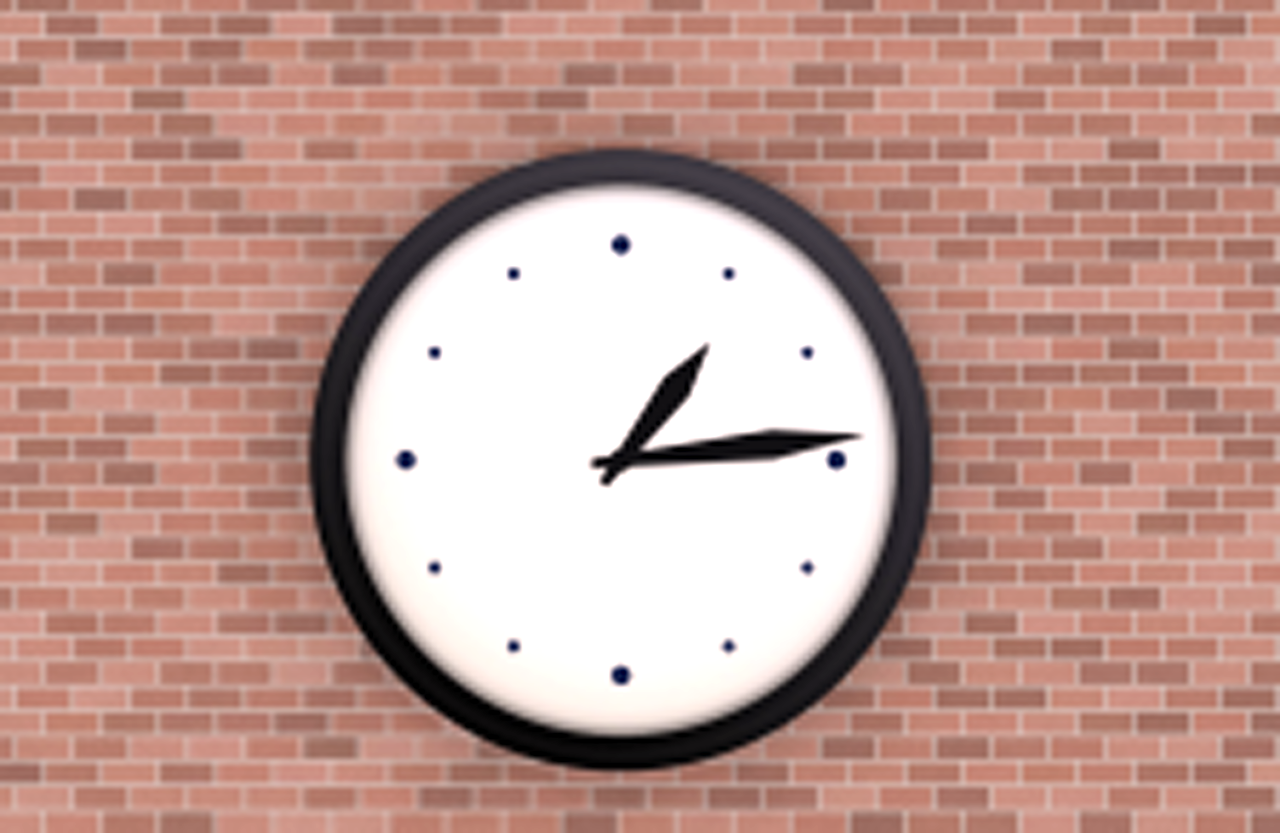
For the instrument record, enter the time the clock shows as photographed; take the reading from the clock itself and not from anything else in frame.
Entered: 1:14
